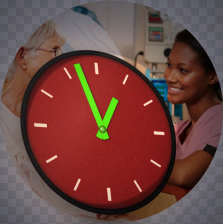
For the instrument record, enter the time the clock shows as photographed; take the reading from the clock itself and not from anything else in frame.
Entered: 12:57
